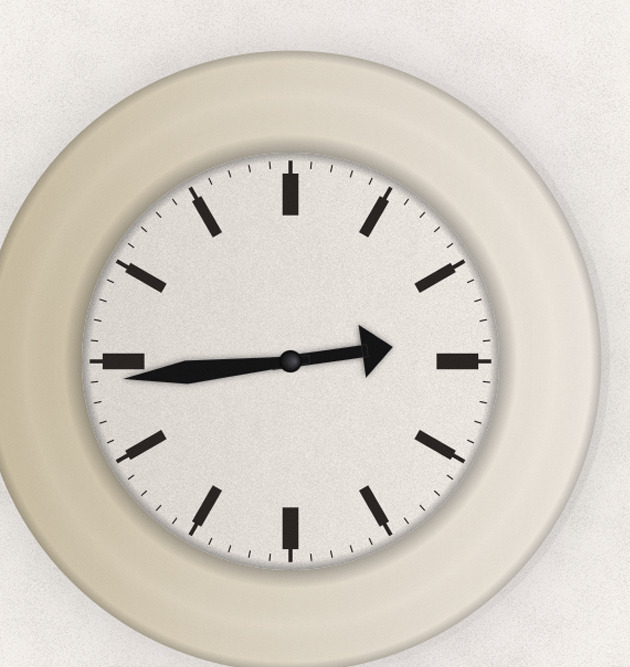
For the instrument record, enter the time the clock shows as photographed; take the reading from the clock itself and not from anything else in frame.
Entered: 2:44
